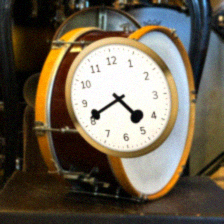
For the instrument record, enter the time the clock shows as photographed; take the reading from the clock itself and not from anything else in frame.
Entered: 4:41
